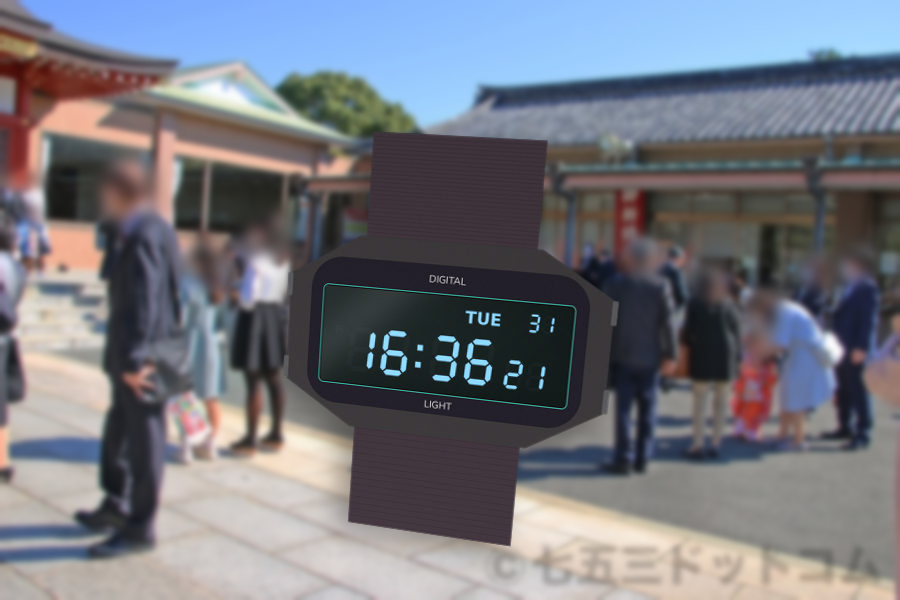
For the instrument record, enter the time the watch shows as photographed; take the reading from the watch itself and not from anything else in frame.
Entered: 16:36:21
